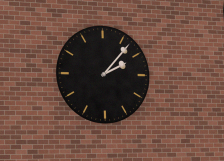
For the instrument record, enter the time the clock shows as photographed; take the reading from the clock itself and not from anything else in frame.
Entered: 2:07
